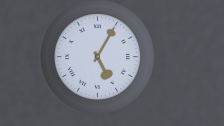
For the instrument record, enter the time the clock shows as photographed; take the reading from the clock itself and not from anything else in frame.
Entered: 5:05
